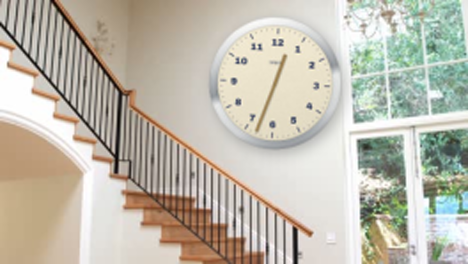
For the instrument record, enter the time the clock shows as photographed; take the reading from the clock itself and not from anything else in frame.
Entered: 12:33
